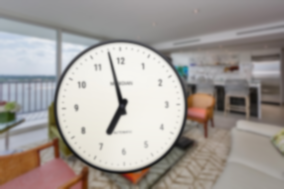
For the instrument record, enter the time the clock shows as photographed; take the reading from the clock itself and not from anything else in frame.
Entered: 6:58
